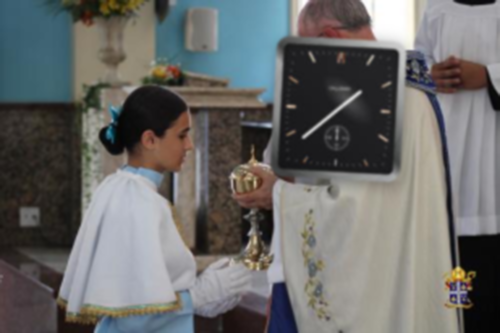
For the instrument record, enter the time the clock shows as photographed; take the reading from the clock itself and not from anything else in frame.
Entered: 1:38
